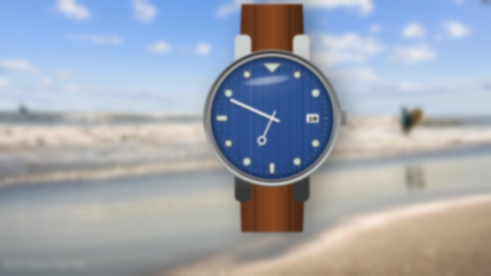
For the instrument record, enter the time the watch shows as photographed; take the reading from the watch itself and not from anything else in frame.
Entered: 6:49
